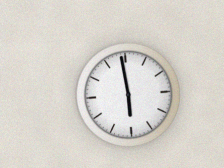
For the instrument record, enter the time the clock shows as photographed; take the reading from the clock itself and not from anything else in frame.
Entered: 5:59
